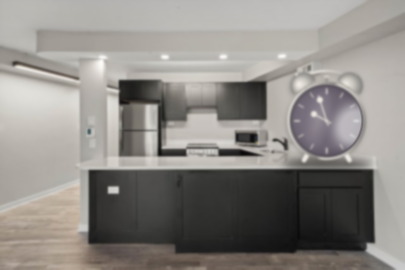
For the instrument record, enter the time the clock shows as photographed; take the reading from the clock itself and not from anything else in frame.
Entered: 9:57
